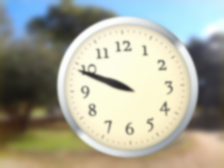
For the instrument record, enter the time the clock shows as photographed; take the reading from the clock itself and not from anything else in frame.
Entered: 9:49
